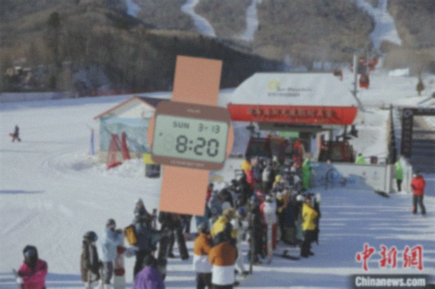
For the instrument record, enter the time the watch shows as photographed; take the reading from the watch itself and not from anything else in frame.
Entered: 8:20
